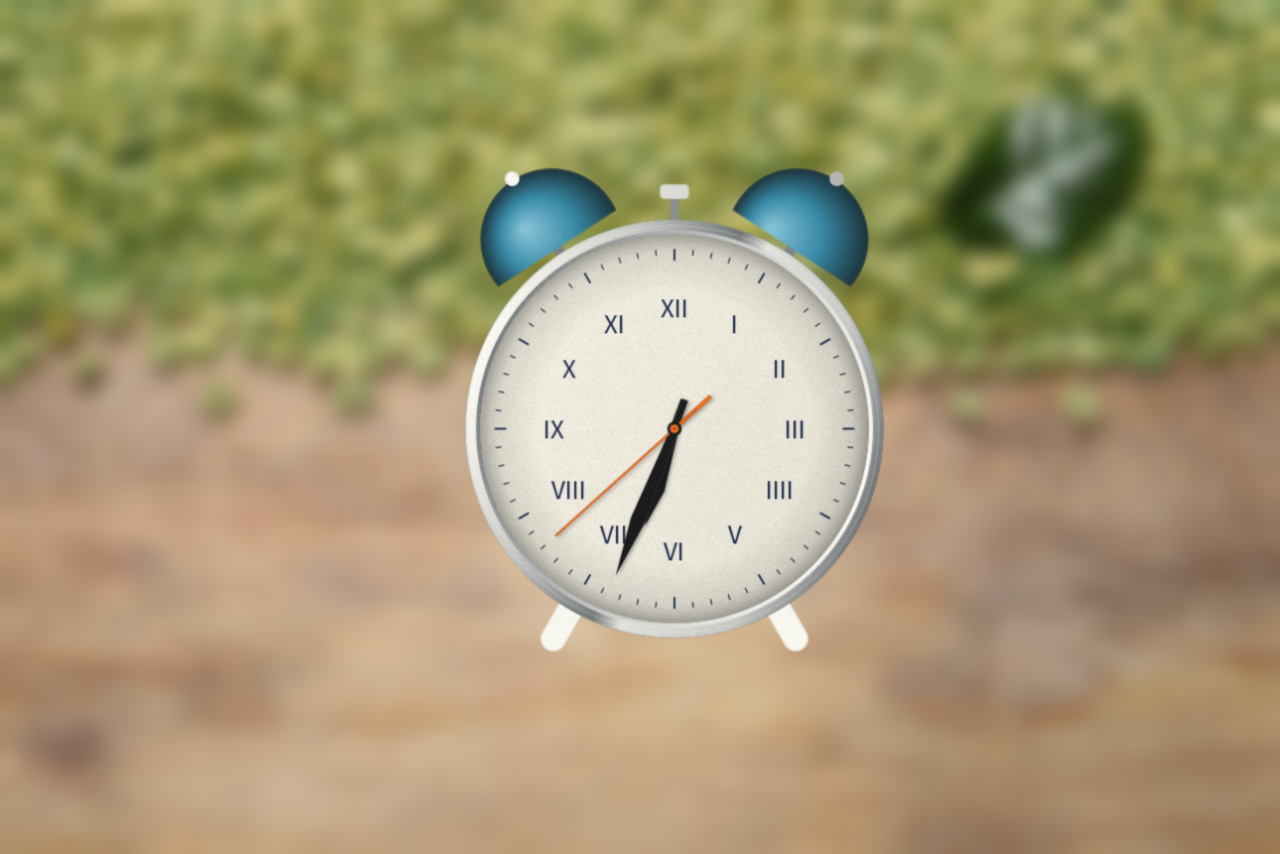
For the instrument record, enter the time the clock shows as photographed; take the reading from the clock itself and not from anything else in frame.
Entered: 6:33:38
